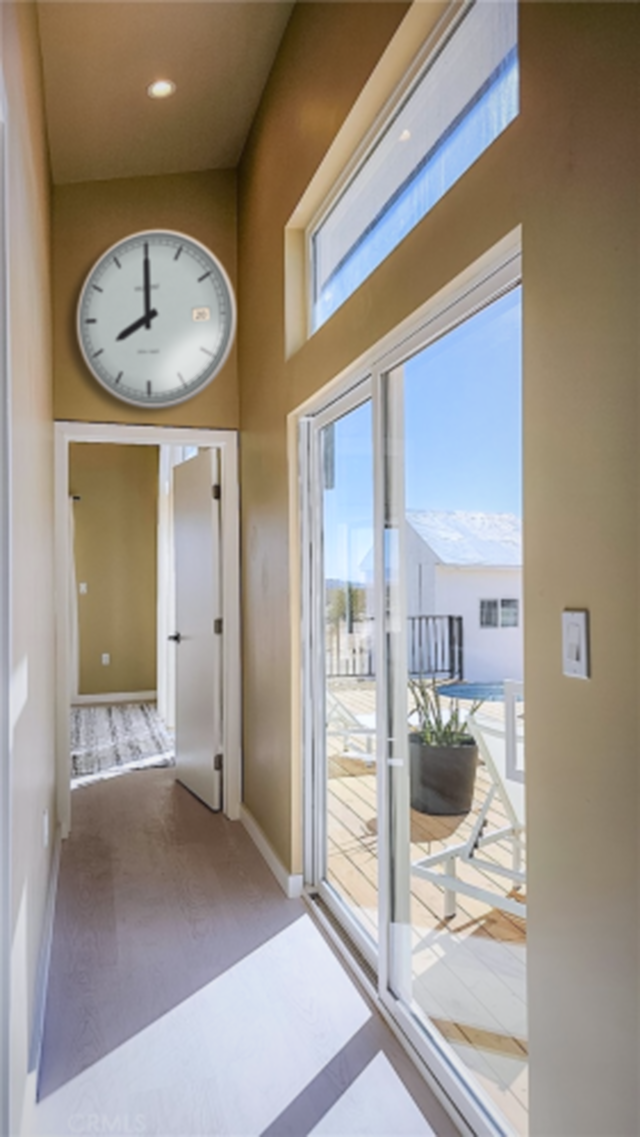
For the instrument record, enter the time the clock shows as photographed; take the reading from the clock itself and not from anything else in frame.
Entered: 8:00
